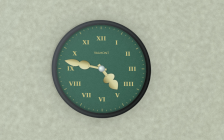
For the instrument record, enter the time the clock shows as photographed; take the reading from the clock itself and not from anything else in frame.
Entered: 4:47
